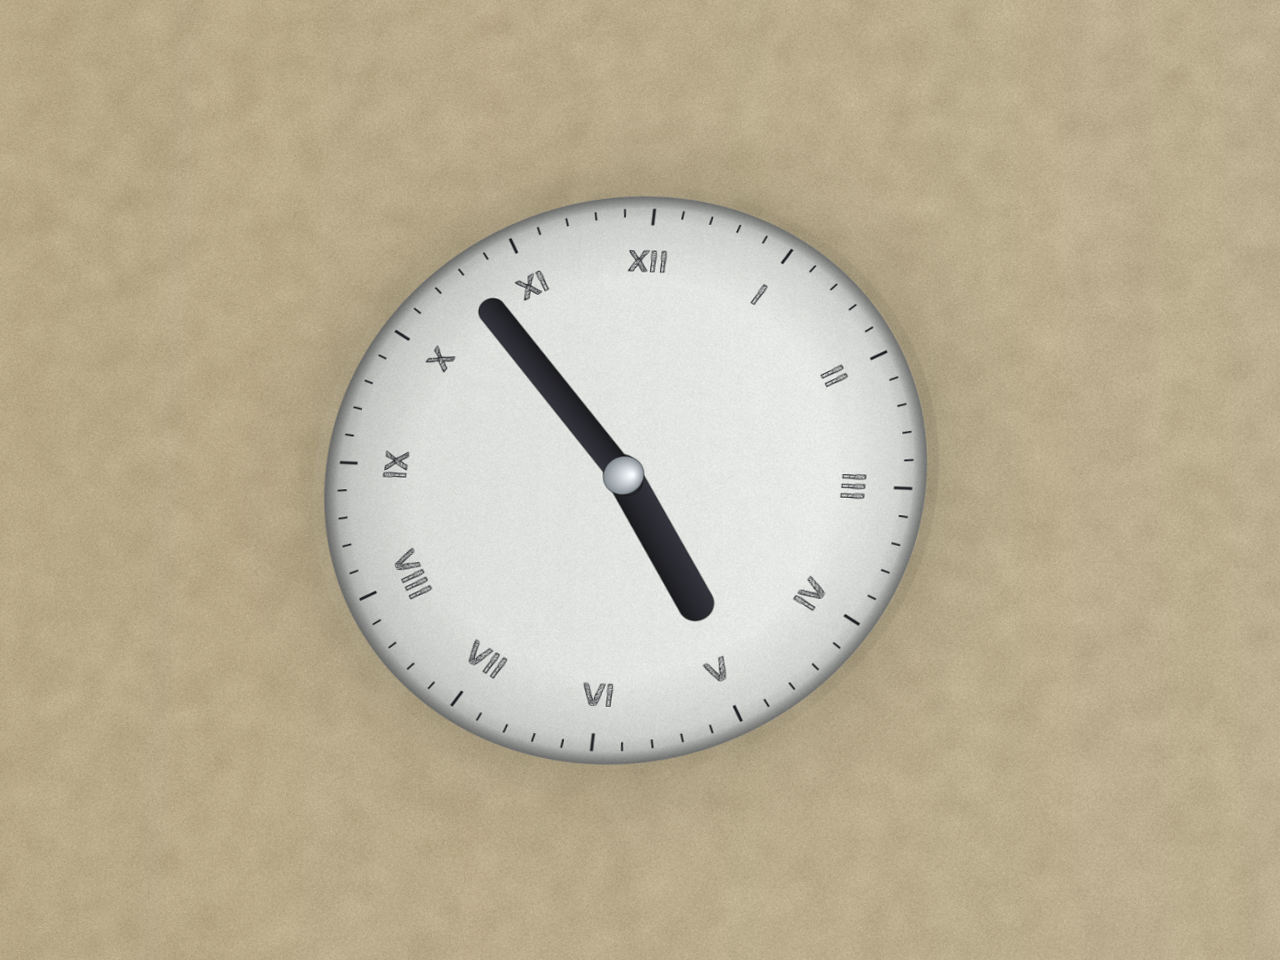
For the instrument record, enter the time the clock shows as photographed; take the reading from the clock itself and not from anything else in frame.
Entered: 4:53
